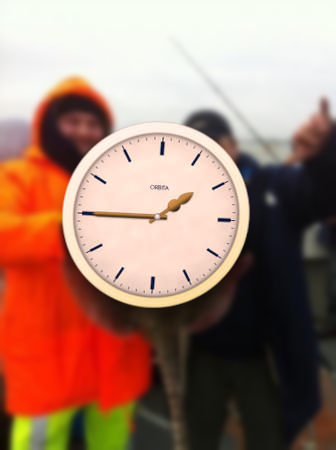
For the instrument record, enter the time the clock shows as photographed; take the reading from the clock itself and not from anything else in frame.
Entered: 1:45
